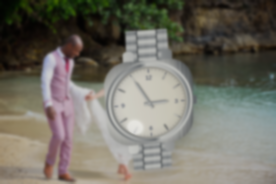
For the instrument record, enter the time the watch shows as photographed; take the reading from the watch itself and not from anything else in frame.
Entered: 2:55
